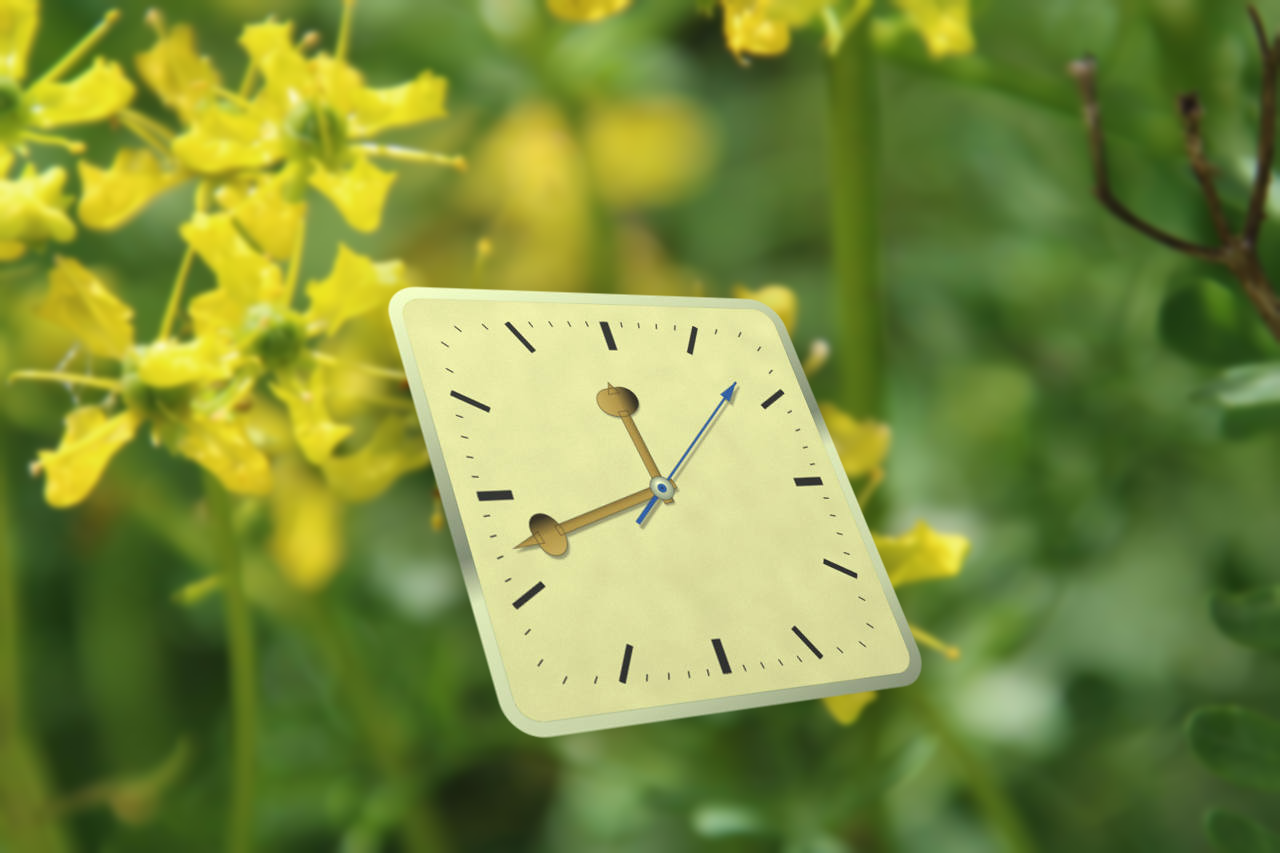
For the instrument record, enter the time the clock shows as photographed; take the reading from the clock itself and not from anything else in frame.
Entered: 11:42:08
